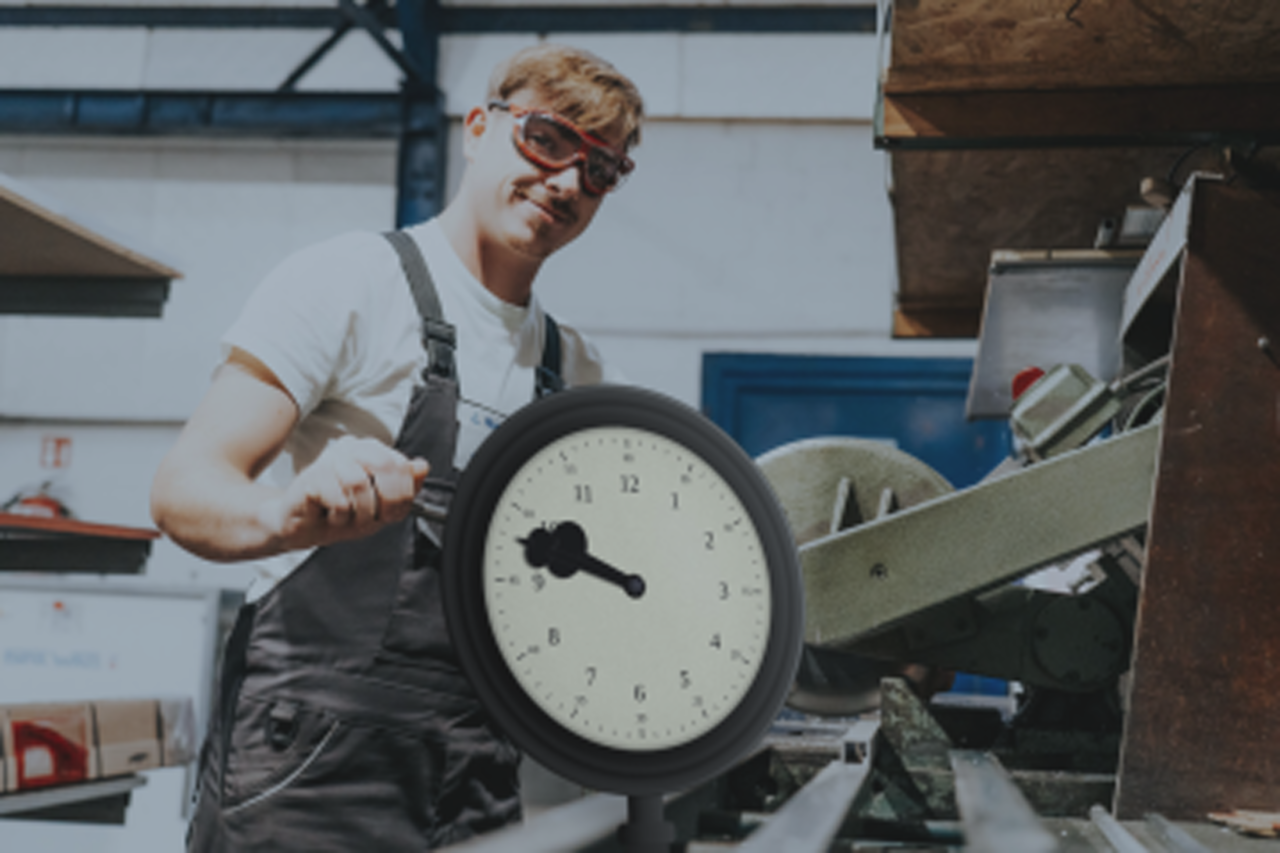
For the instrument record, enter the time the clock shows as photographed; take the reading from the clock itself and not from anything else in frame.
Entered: 9:48
